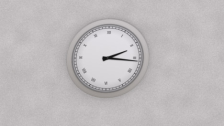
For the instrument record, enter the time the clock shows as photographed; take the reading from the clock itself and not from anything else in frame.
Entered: 2:16
